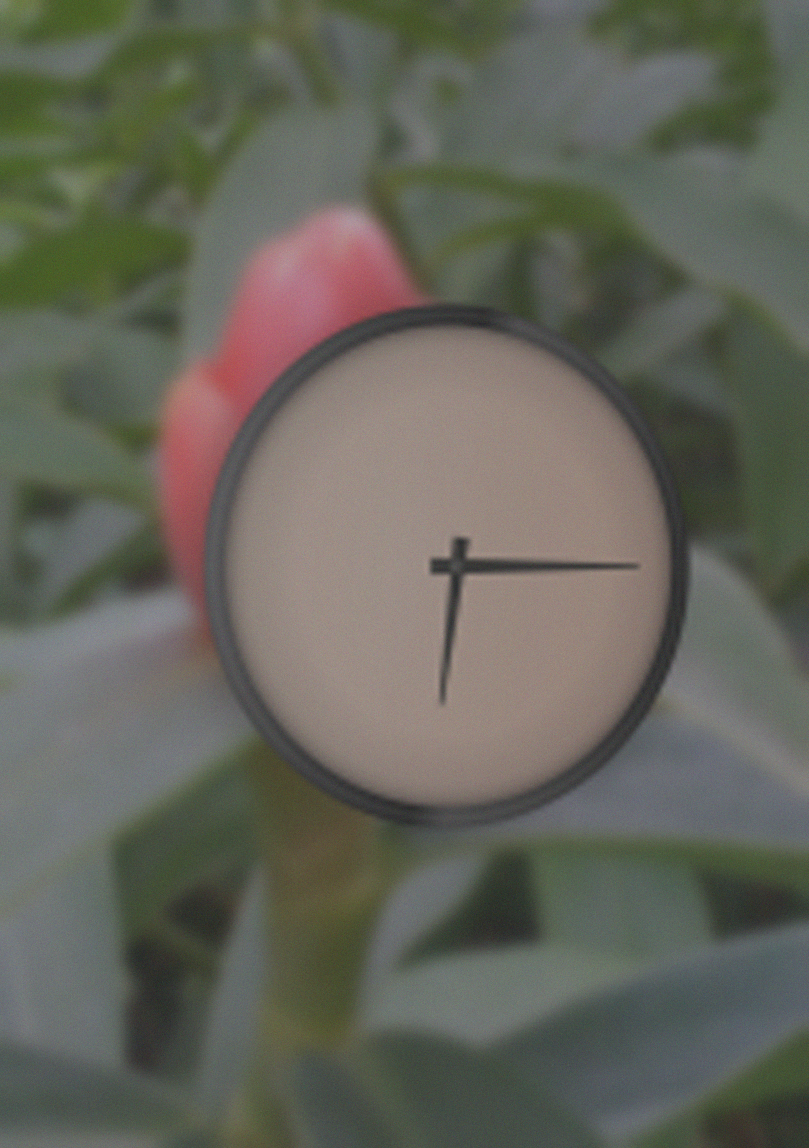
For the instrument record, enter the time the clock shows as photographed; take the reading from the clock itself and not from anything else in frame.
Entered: 6:15
